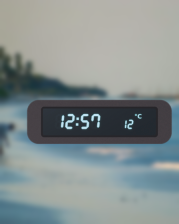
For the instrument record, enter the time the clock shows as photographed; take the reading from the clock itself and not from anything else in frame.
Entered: 12:57
